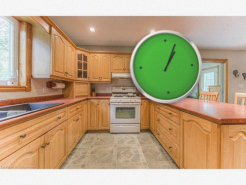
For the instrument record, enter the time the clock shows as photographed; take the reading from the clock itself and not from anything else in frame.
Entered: 1:04
